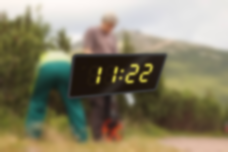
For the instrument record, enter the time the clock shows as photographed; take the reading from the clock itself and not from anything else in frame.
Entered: 11:22
